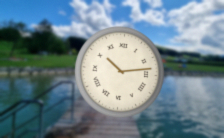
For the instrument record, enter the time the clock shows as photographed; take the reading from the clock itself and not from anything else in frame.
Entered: 10:13
